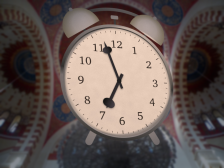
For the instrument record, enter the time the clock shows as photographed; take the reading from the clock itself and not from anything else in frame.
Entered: 6:57
